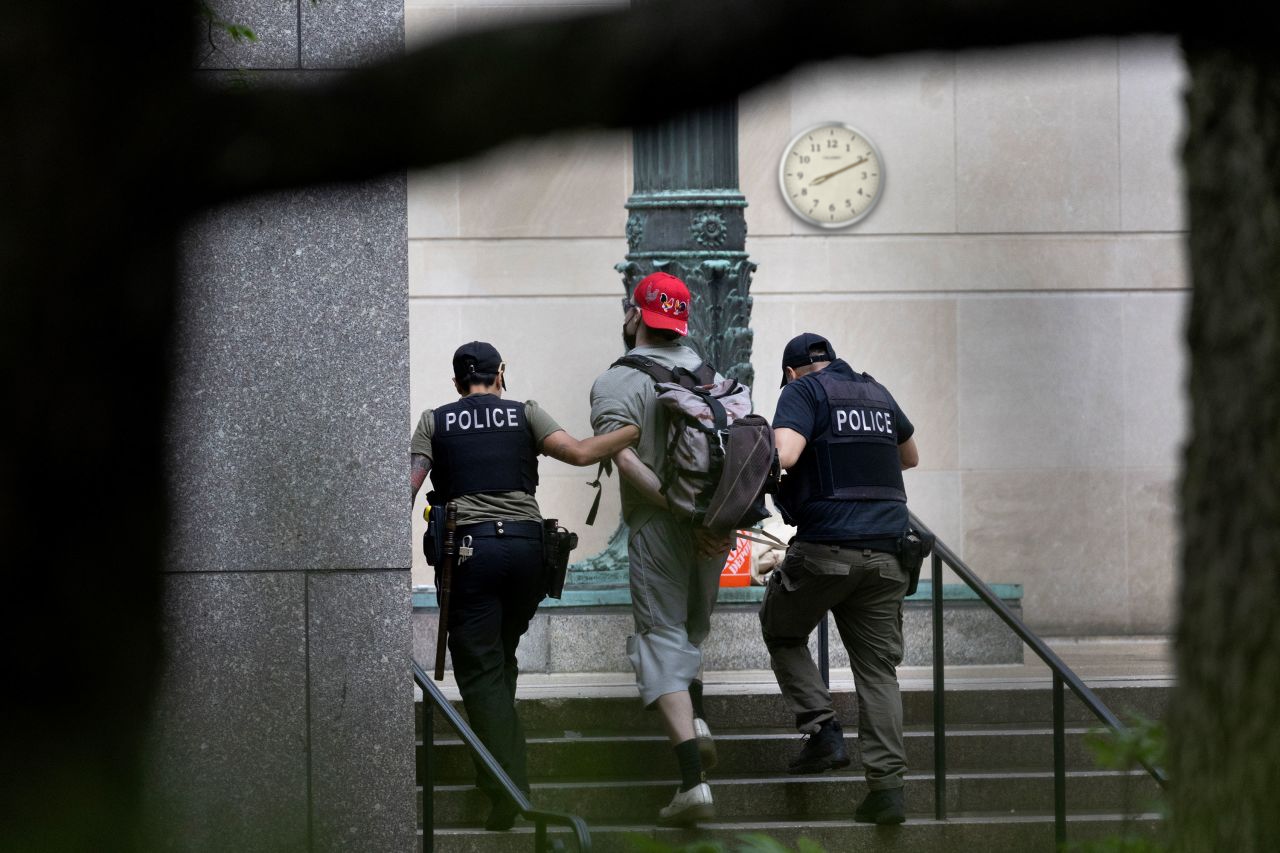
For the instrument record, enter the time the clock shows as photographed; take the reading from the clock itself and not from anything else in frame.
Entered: 8:11
